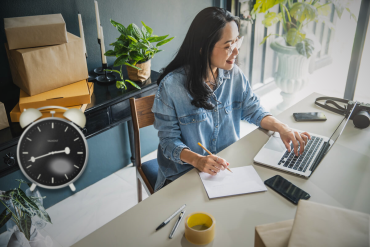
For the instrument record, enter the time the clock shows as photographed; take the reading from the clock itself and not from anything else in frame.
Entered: 2:42
